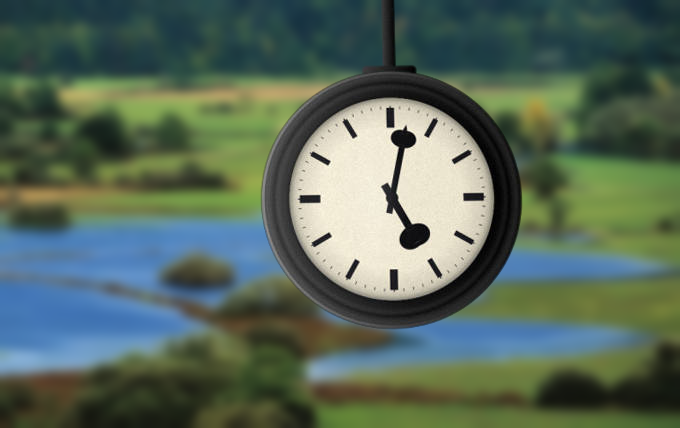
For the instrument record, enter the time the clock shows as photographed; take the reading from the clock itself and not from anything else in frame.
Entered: 5:02
